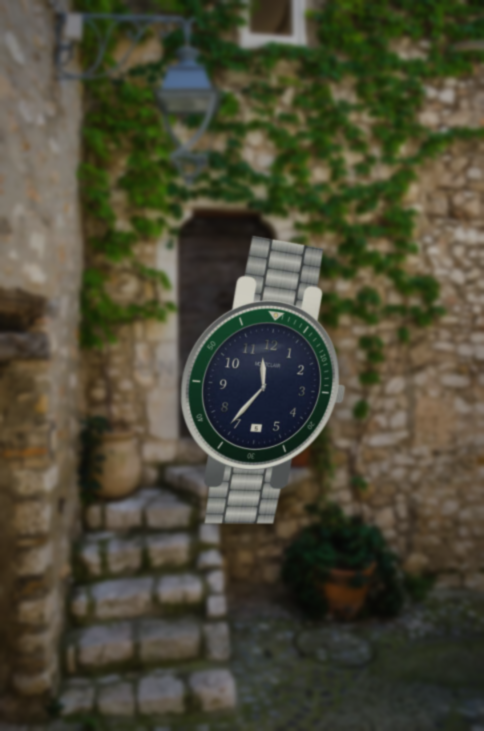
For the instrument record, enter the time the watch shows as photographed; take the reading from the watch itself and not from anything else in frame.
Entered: 11:36
